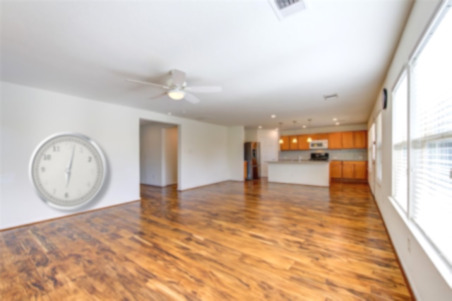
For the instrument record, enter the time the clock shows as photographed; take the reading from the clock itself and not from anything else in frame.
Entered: 6:02
